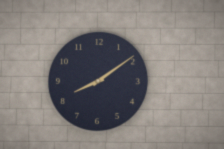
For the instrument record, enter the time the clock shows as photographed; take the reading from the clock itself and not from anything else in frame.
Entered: 8:09
